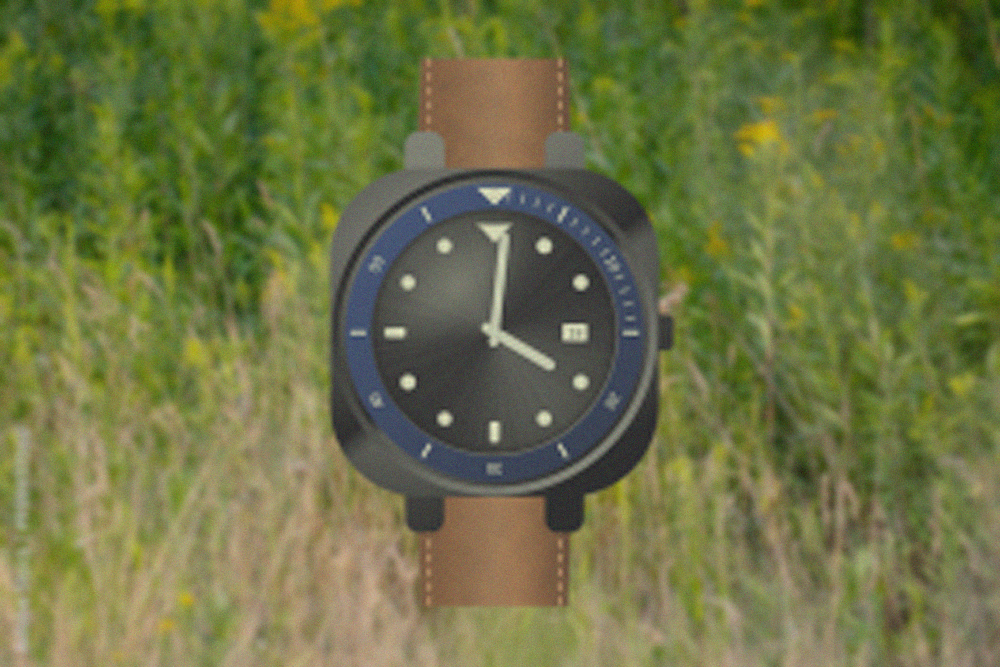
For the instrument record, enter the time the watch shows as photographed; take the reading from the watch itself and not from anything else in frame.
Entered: 4:01
